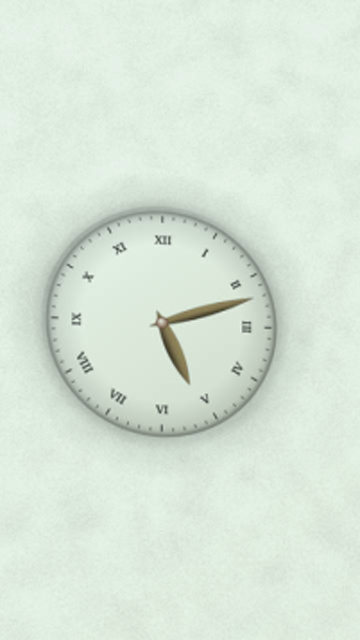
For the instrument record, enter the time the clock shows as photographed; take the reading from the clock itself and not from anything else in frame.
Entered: 5:12
